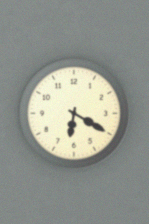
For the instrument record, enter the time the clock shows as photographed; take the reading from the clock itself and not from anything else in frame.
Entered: 6:20
